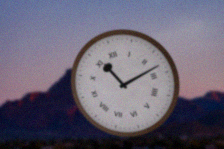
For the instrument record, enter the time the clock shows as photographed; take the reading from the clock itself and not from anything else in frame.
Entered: 11:13
